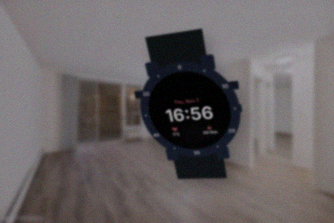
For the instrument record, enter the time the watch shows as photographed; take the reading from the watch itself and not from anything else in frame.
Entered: 16:56
